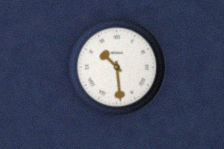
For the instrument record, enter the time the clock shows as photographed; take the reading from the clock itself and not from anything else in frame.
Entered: 10:29
